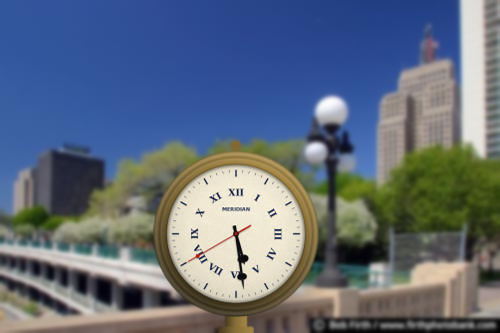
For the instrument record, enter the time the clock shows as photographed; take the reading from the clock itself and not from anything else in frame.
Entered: 5:28:40
